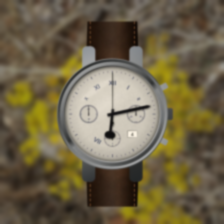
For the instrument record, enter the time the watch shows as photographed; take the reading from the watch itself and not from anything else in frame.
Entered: 6:13
